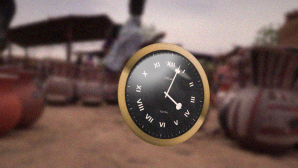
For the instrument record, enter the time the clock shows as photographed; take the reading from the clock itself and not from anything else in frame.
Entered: 4:03
